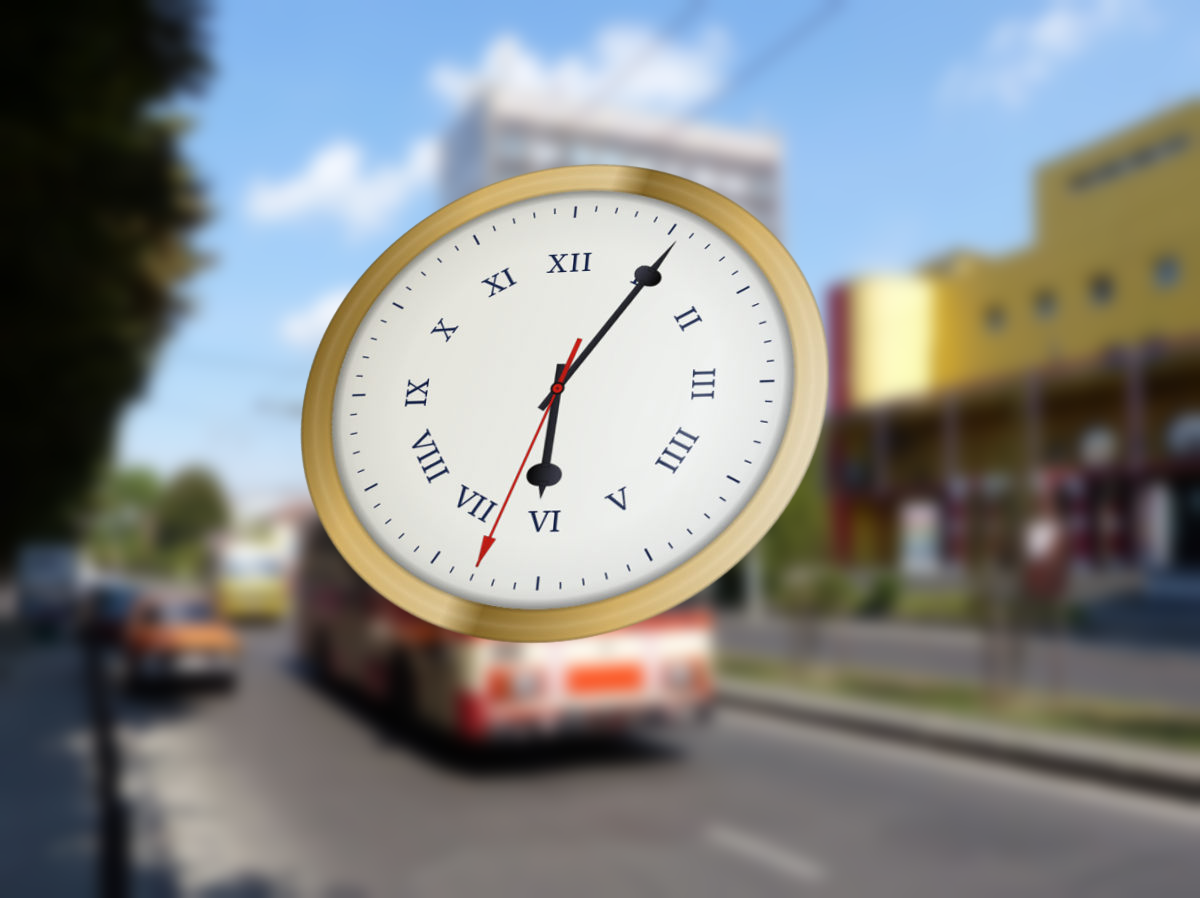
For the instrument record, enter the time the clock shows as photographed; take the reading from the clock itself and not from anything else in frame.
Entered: 6:05:33
